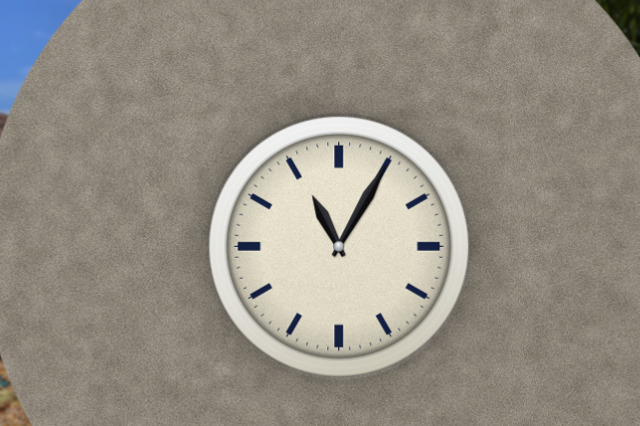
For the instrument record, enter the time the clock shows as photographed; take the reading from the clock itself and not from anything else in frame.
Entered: 11:05
